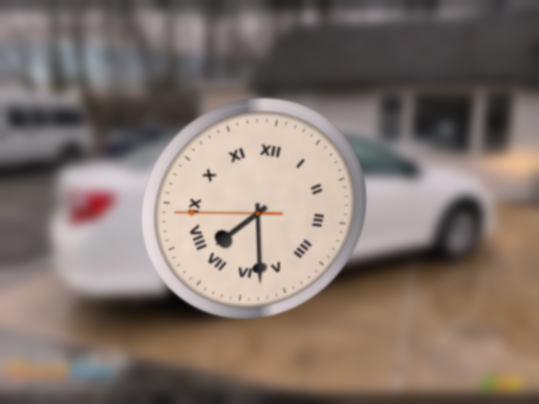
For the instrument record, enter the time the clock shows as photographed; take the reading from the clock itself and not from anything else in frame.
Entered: 7:27:44
